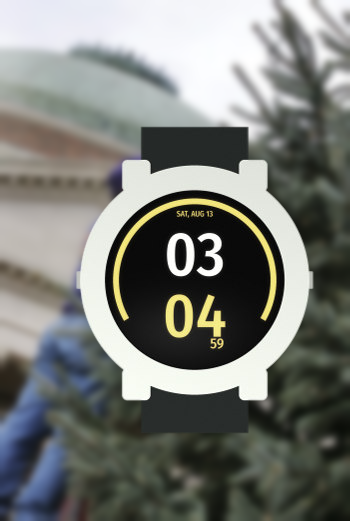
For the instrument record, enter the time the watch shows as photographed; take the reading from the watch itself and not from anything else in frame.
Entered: 3:04:59
